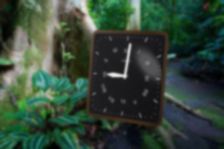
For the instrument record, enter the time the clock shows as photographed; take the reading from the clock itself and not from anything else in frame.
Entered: 9:01
